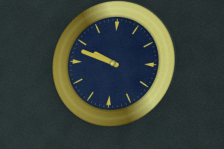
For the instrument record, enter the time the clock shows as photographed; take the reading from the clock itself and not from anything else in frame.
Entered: 9:48
